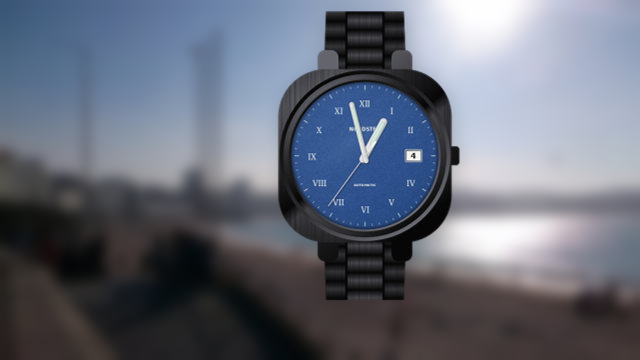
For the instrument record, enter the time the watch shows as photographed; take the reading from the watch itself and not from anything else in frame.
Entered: 12:57:36
